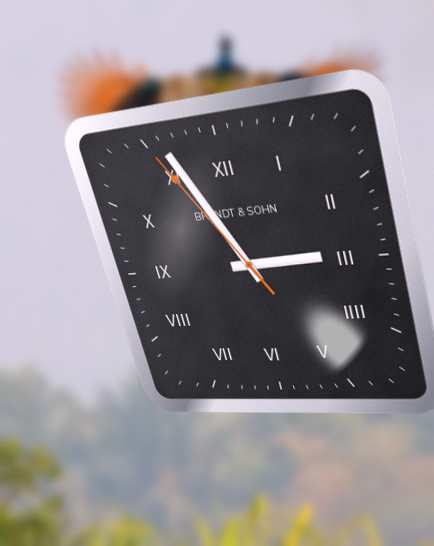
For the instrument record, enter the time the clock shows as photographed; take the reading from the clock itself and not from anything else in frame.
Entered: 2:55:55
